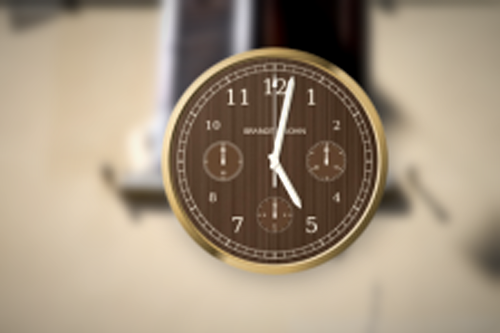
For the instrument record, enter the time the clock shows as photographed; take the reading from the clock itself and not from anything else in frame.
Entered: 5:02
